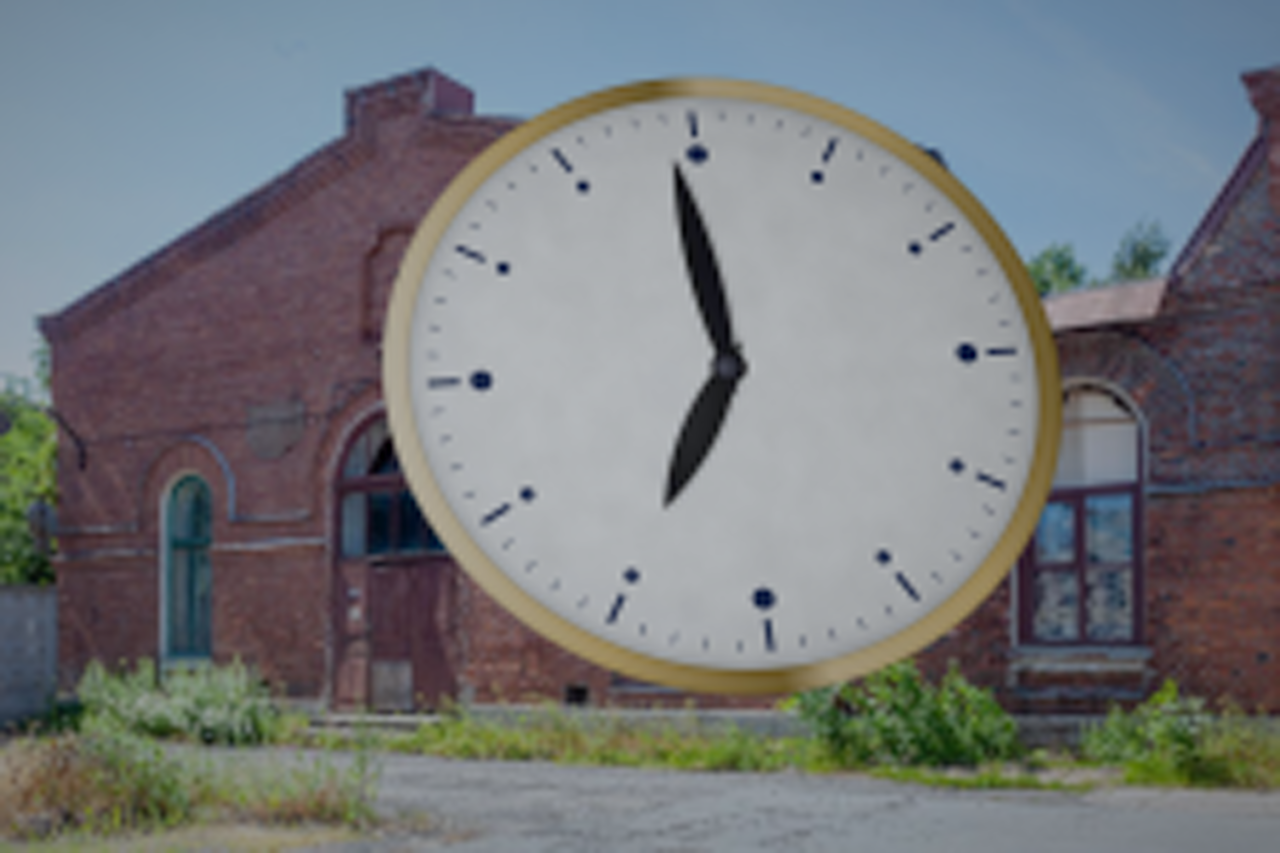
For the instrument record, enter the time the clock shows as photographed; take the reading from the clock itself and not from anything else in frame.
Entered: 6:59
